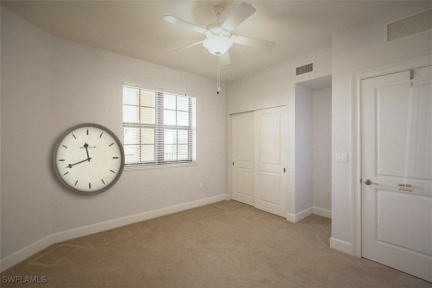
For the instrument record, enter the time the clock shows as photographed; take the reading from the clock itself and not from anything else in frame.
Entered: 11:42
